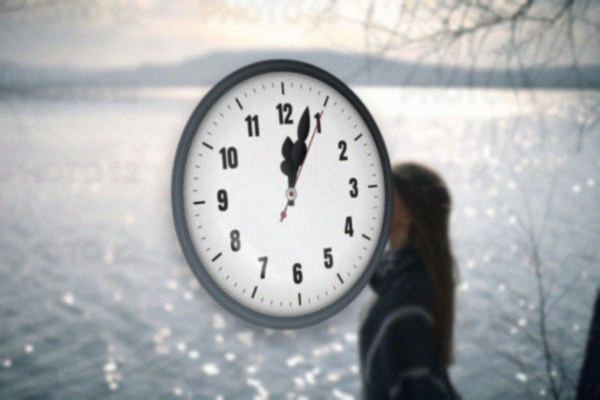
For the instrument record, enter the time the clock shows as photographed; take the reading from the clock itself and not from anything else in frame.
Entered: 12:03:05
